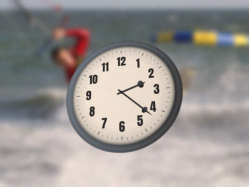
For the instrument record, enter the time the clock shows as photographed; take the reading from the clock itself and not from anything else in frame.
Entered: 2:22
